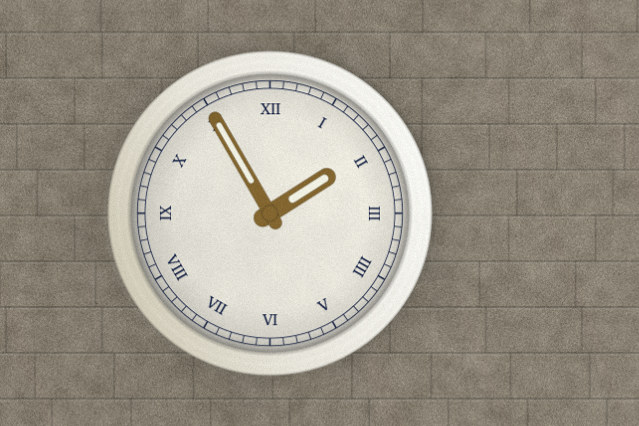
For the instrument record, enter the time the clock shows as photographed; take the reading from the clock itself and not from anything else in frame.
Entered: 1:55
